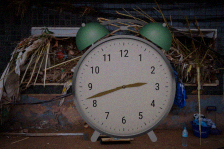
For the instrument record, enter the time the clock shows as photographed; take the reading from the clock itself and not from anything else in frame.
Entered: 2:42
